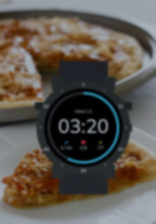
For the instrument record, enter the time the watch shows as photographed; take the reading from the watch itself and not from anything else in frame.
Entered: 3:20
